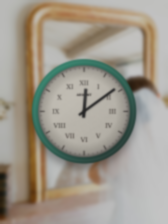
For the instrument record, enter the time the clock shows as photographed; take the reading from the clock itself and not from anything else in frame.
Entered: 12:09
